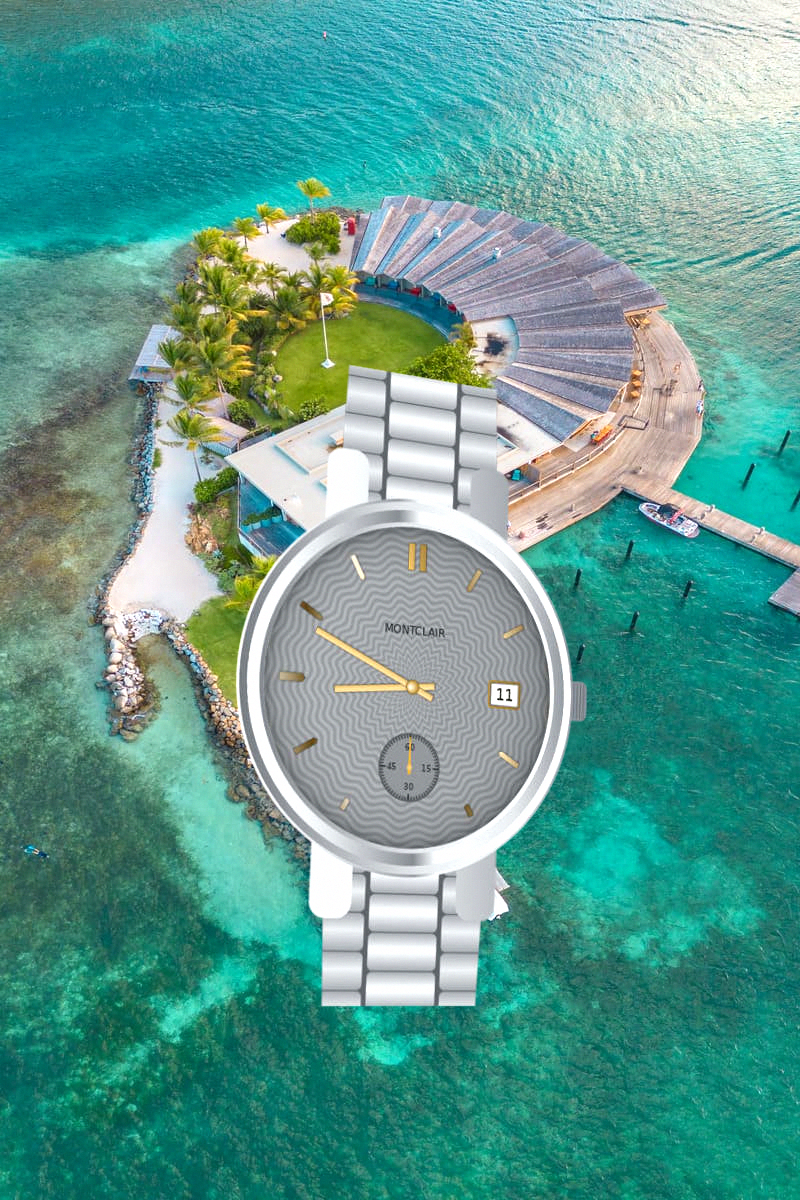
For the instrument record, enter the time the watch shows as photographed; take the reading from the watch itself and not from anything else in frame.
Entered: 8:49
